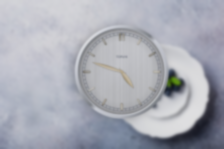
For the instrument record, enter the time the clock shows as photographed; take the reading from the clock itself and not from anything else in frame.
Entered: 4:48
